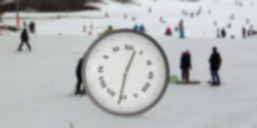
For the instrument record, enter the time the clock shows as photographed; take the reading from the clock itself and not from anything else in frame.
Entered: 12:31
